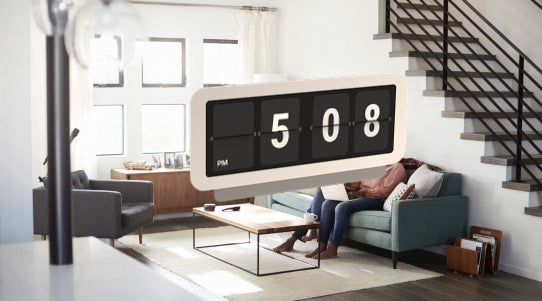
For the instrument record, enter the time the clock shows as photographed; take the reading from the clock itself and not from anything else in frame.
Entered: 5:08
